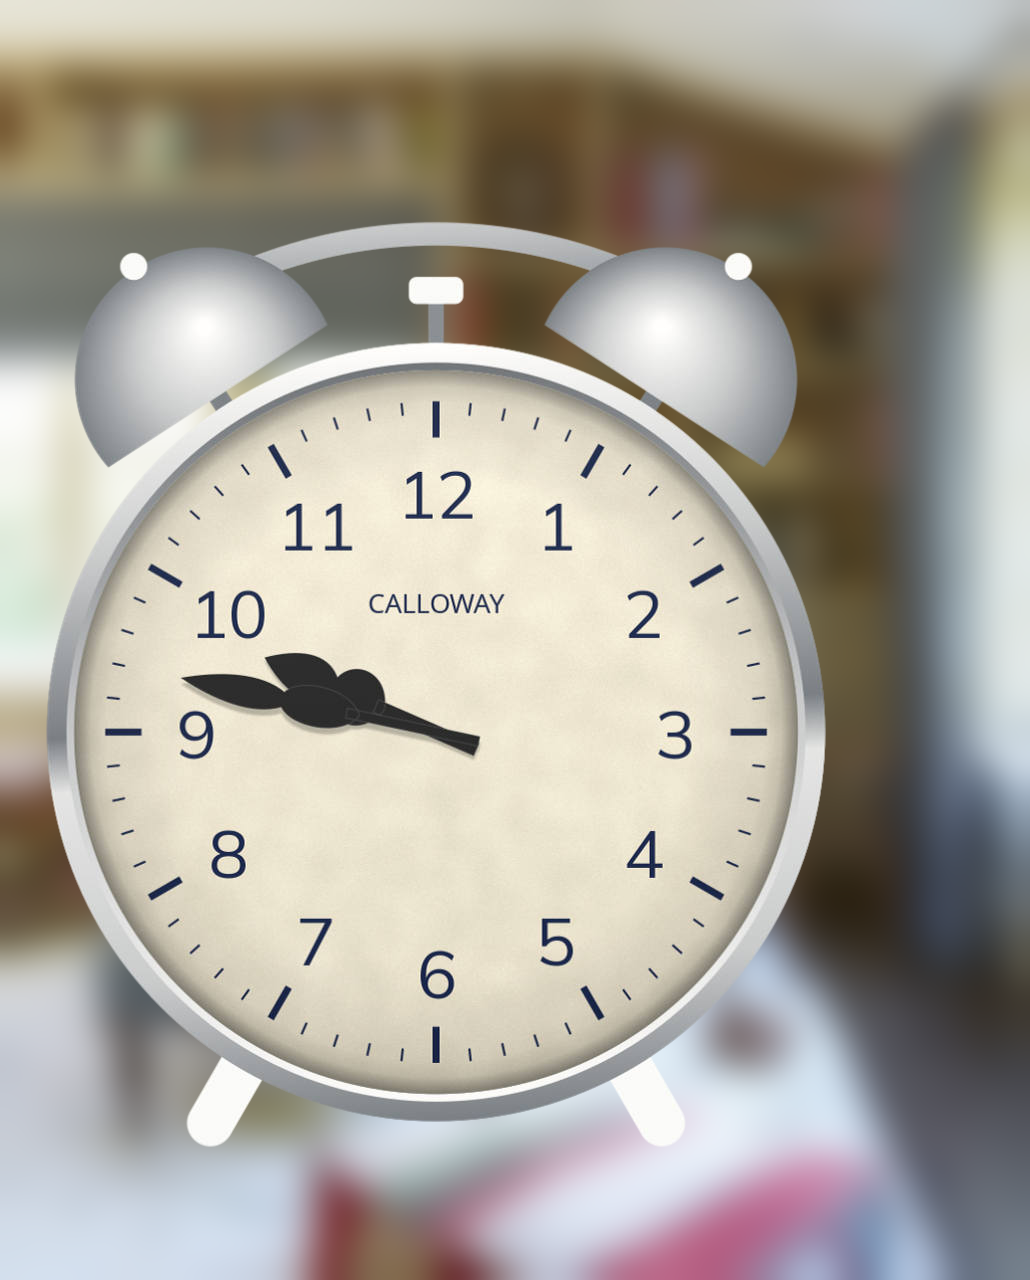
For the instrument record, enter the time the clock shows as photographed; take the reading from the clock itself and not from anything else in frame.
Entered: 9:47
